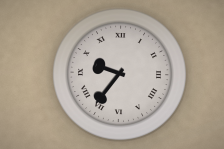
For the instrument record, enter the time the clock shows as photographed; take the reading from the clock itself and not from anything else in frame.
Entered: 9:36
